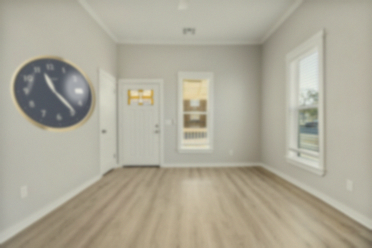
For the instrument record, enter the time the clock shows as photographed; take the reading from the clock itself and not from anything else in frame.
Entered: 11:24
